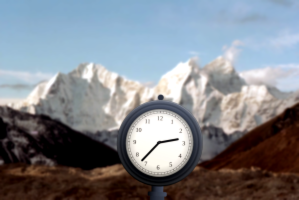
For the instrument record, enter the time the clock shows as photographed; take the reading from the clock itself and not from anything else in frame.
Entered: 2:37
